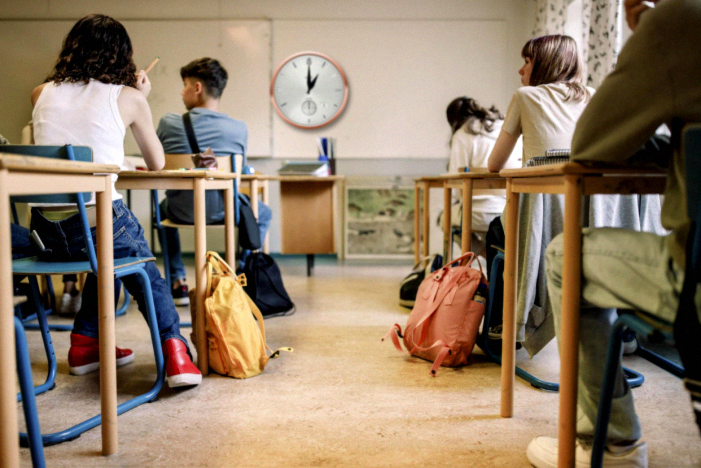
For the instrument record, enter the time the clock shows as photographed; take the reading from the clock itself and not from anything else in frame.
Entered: 1:00
